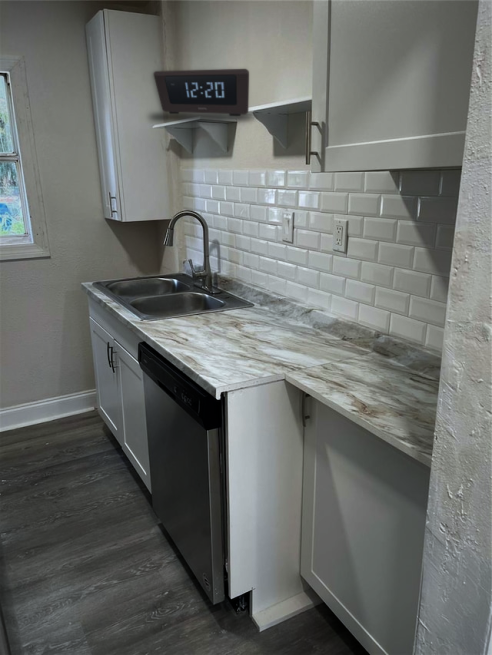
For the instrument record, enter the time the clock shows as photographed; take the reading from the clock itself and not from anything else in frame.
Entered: 12:20
